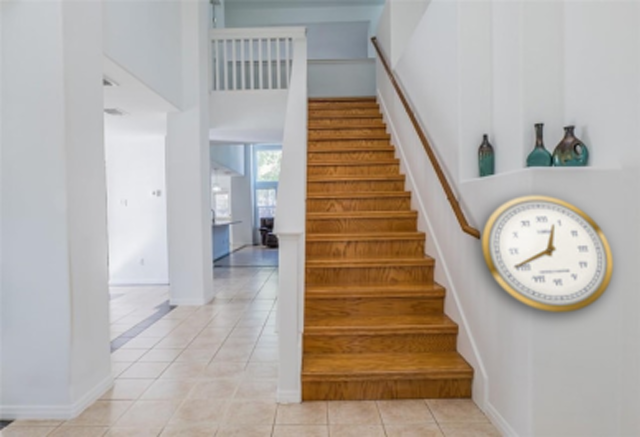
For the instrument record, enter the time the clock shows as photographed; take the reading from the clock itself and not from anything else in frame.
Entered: 12:41
